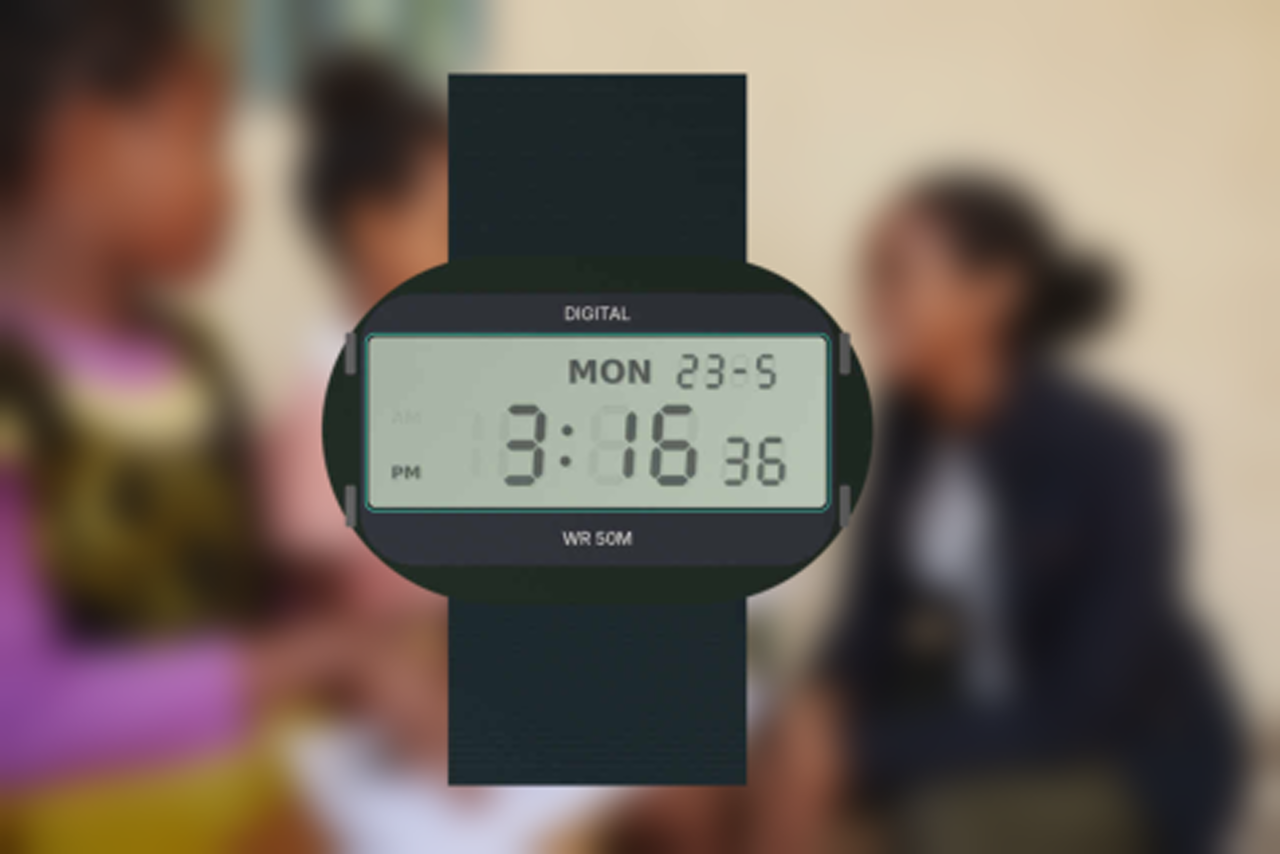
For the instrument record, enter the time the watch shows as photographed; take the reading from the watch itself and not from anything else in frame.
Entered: 3:16:36
